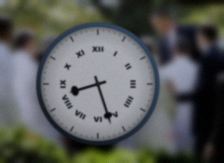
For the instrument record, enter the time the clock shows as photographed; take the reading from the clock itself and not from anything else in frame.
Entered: 8:27
